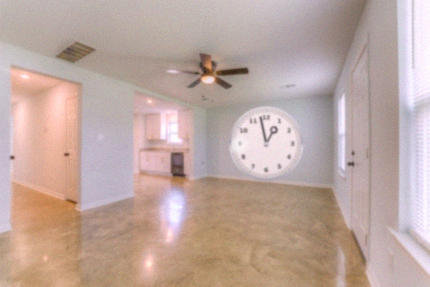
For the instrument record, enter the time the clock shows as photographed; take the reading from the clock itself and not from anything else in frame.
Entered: 12:58
